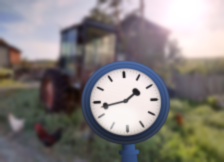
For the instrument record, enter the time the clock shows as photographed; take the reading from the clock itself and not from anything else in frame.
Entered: 1:43
